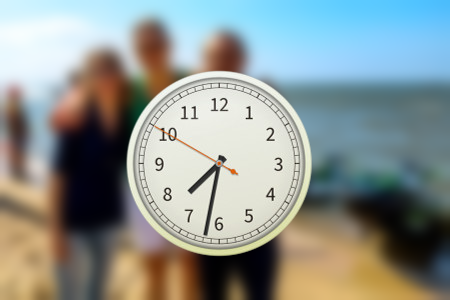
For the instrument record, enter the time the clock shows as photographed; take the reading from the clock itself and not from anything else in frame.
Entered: 7:31:50
